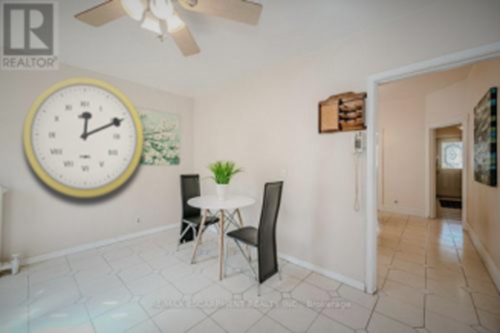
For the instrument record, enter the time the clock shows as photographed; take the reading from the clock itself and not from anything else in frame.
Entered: 12:11
